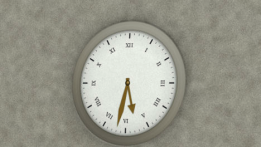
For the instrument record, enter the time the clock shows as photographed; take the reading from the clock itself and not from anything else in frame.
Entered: 5:32
